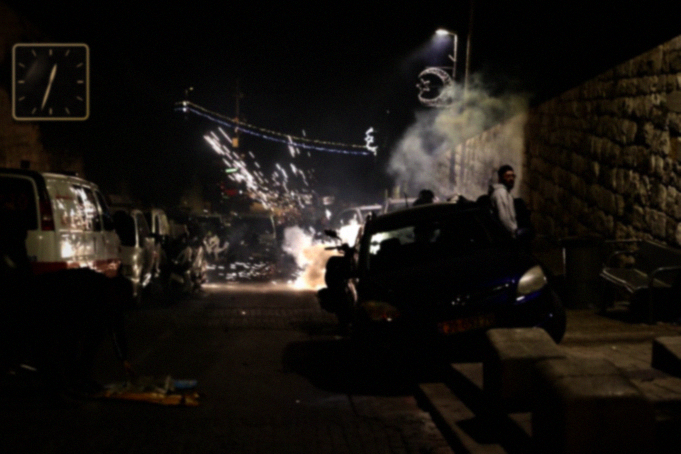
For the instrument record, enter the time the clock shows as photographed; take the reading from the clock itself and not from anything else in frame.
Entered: 12:33
